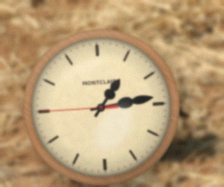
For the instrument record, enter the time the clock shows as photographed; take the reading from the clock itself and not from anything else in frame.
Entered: 1:13:45
